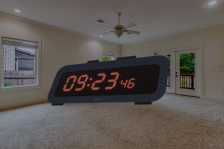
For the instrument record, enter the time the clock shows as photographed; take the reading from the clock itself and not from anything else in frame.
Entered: 9:23:46
